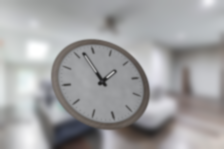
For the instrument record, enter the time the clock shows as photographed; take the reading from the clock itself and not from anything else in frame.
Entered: 1:57
